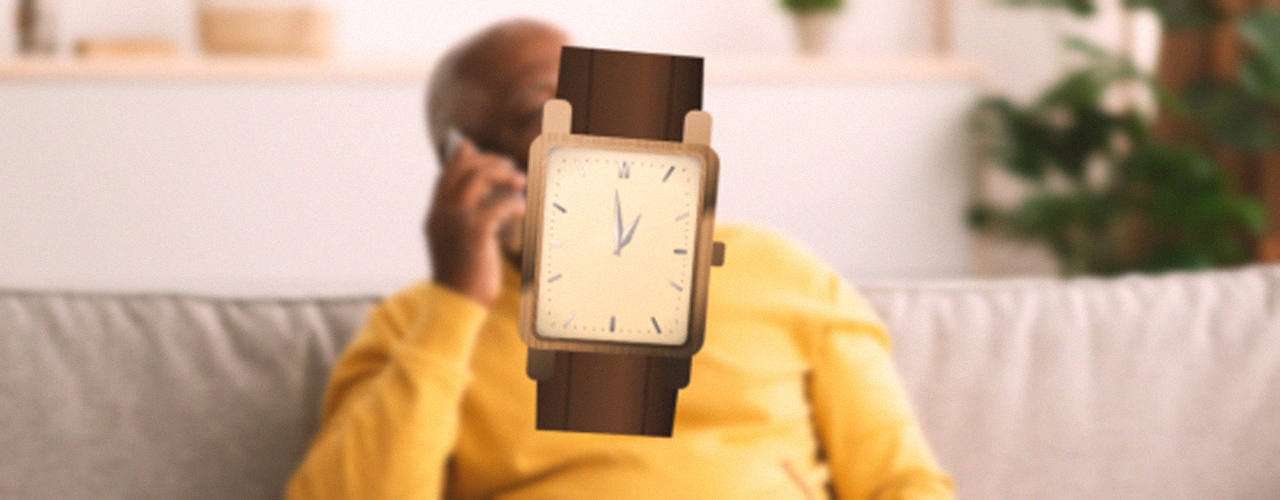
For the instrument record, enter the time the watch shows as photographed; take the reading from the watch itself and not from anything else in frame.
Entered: 12:59
